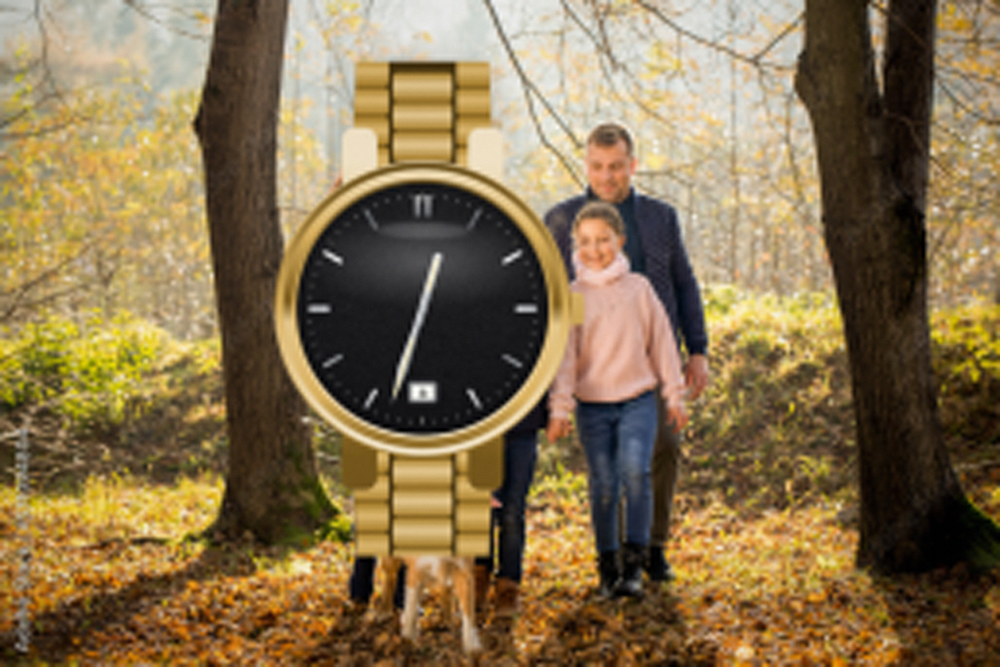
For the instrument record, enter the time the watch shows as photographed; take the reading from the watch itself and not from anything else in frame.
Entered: 12:33
